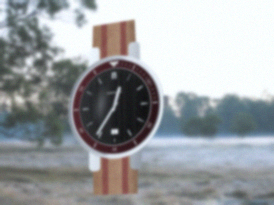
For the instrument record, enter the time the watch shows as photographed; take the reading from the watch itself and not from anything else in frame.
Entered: 12:36
